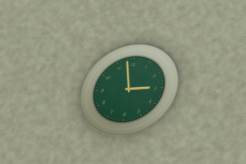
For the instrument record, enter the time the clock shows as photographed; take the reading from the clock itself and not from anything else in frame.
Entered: 2:58
